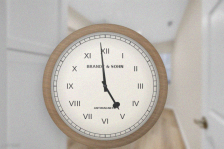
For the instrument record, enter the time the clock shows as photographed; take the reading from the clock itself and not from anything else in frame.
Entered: 4:59
